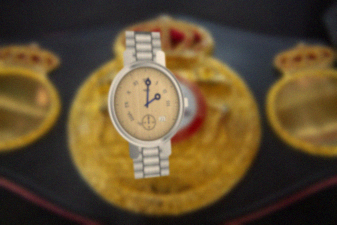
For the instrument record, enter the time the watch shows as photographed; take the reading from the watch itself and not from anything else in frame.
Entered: 2:01
